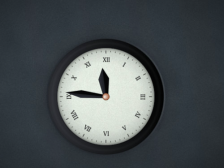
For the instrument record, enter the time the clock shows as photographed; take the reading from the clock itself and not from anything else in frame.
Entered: 11:46
